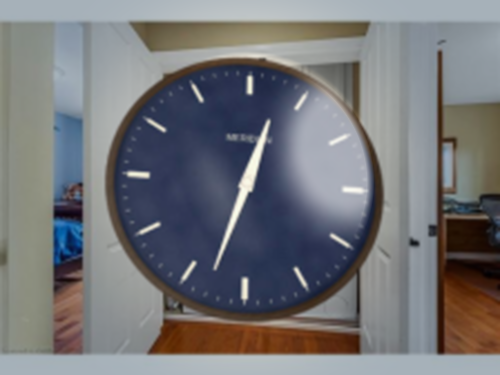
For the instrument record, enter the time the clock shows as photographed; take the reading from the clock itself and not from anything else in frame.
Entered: 12:33
